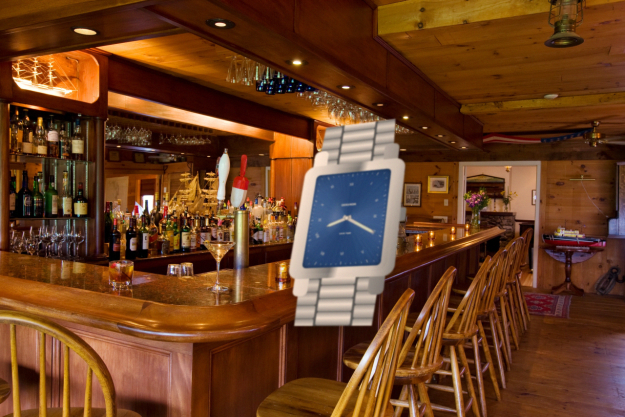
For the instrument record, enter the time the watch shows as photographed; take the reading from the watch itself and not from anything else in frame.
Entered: 8:20
